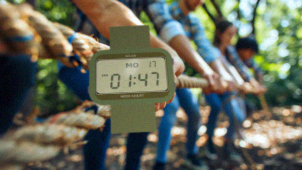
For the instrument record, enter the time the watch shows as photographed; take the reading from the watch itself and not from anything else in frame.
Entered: 1:47
